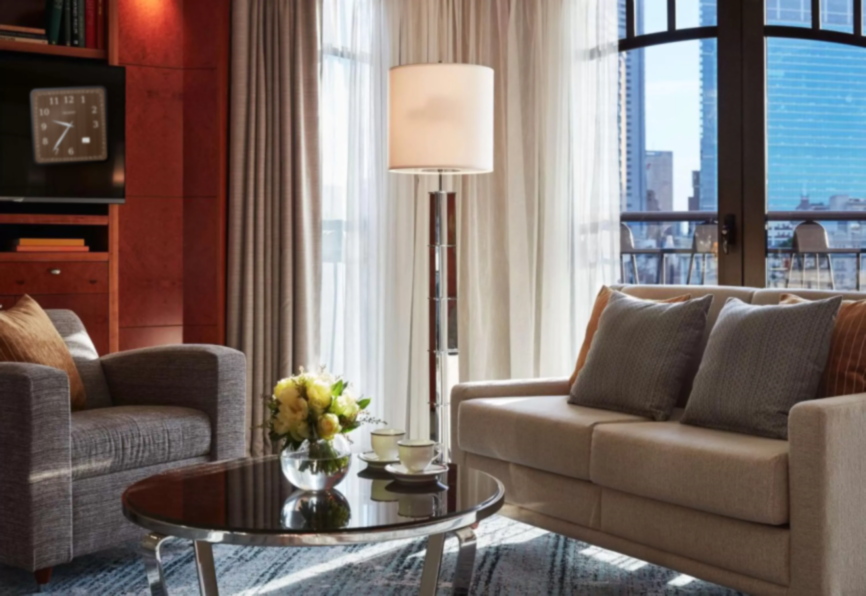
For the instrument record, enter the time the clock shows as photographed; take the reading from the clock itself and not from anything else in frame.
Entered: 9:36
